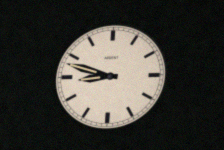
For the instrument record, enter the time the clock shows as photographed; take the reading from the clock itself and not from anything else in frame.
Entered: 8:48
